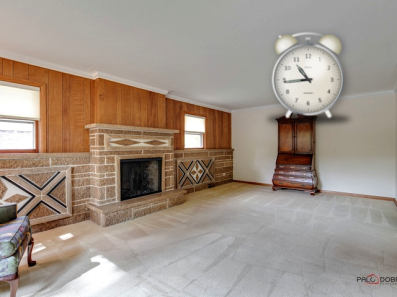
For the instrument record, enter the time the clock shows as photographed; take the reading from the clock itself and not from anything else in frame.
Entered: 10:44
